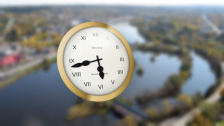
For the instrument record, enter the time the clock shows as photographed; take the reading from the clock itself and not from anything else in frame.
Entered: 5:43
